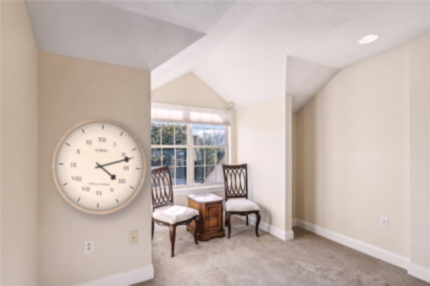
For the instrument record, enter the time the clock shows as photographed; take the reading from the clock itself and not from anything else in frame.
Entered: 4:12
